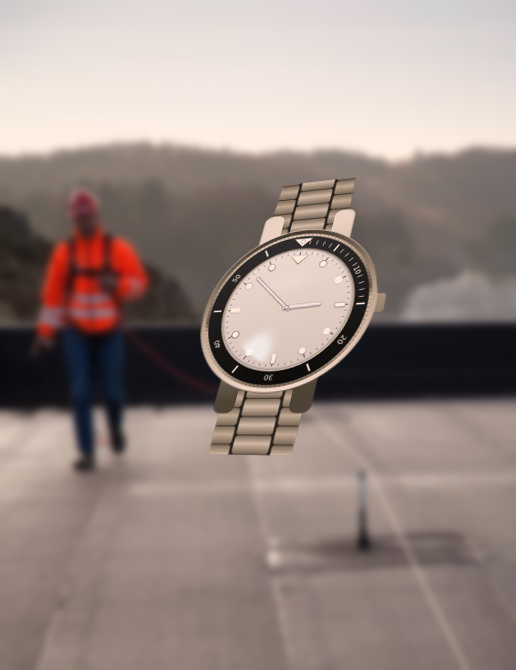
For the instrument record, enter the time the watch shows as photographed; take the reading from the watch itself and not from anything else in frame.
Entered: 2:52
